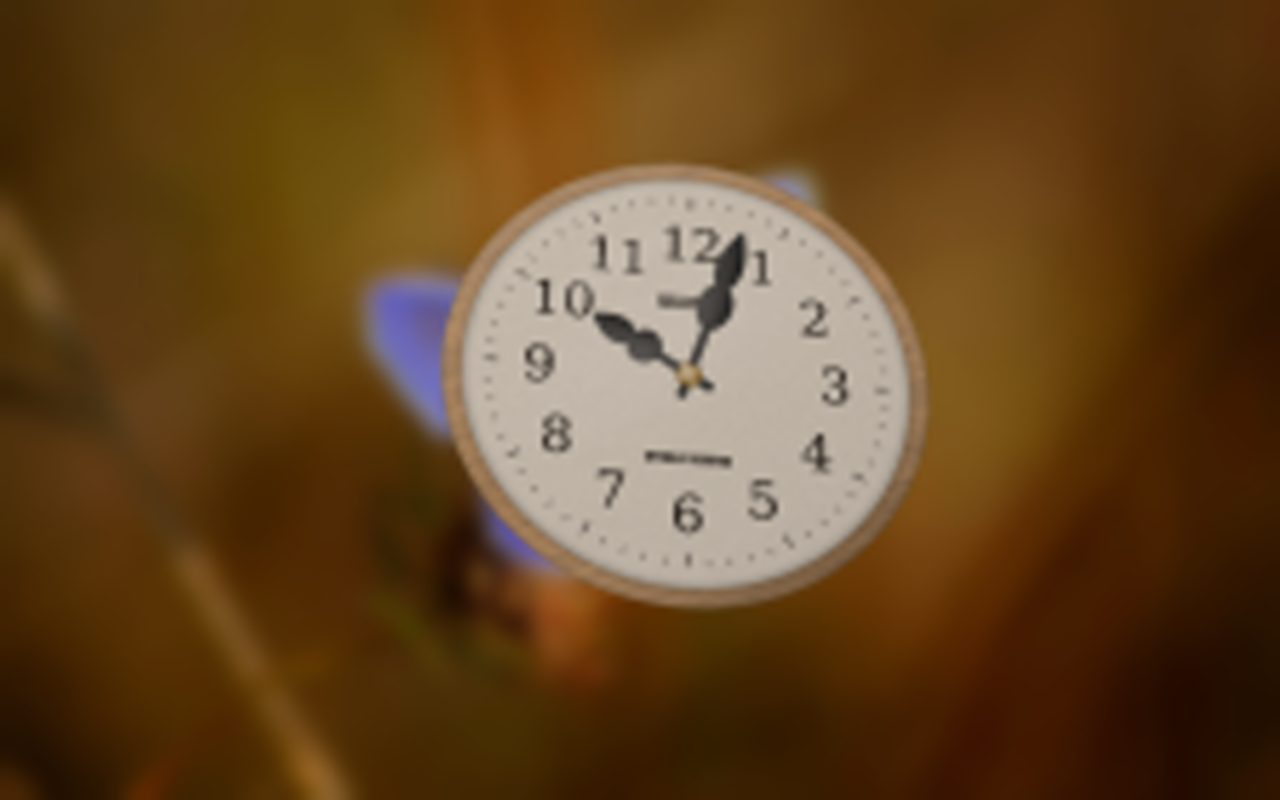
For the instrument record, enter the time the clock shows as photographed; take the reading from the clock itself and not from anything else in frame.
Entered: 10:03
